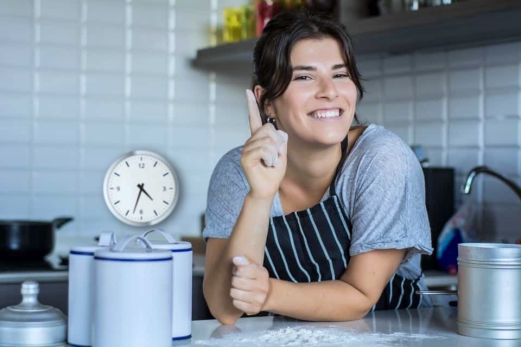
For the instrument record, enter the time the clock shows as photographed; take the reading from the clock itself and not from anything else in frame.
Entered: 4:33
